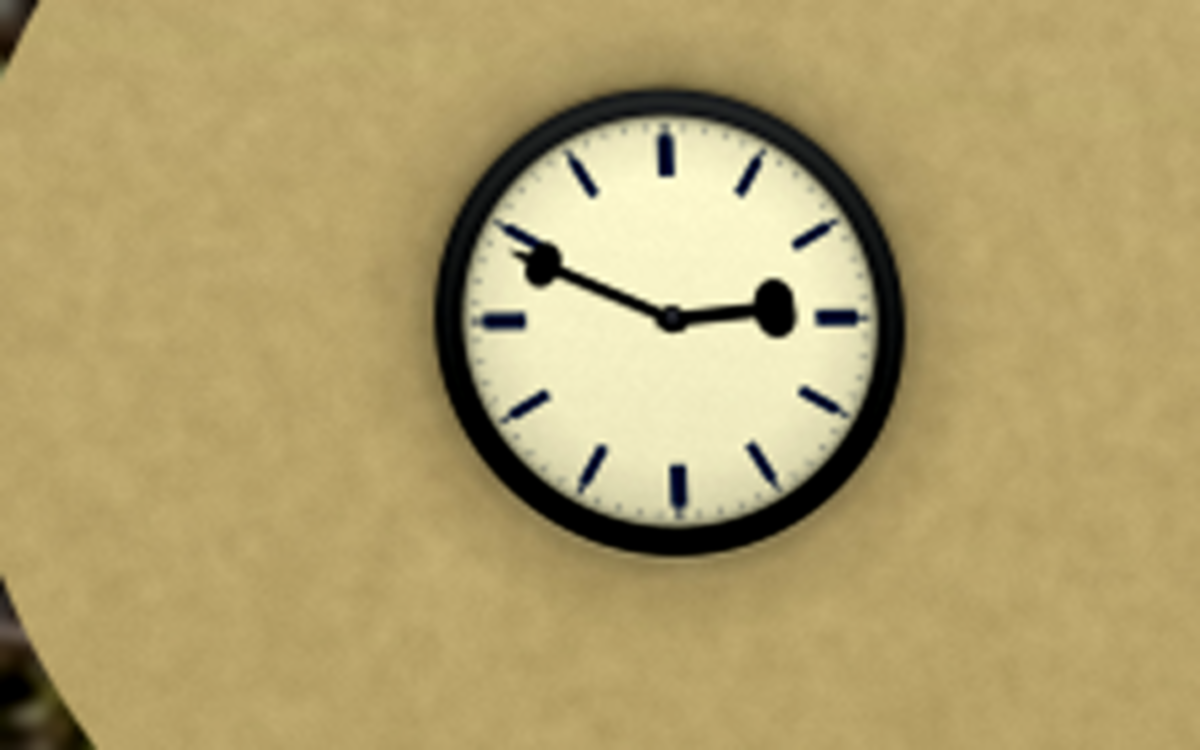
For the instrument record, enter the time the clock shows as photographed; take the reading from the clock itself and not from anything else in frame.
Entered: 2:49
